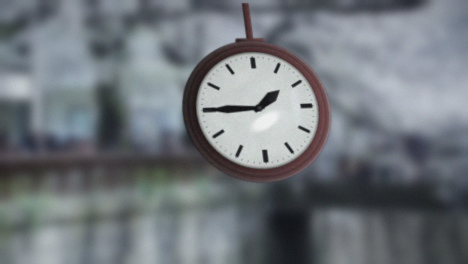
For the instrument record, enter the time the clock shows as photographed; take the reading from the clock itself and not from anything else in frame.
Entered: 1:45
